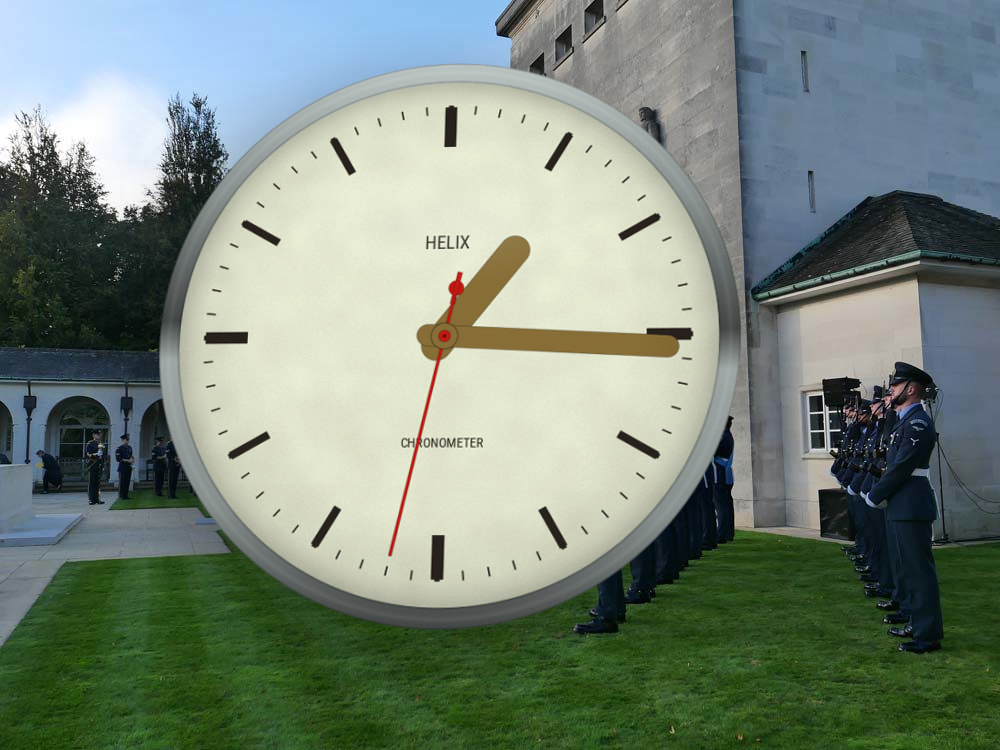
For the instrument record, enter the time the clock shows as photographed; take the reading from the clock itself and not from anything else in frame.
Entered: 1:15:32
